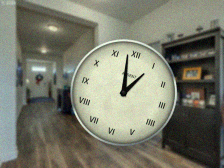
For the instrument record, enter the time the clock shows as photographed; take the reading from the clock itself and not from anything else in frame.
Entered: 12:58
